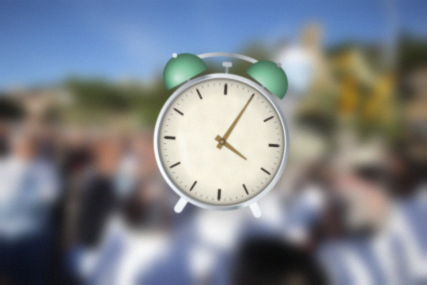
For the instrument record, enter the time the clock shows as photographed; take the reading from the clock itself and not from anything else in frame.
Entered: 4:05
